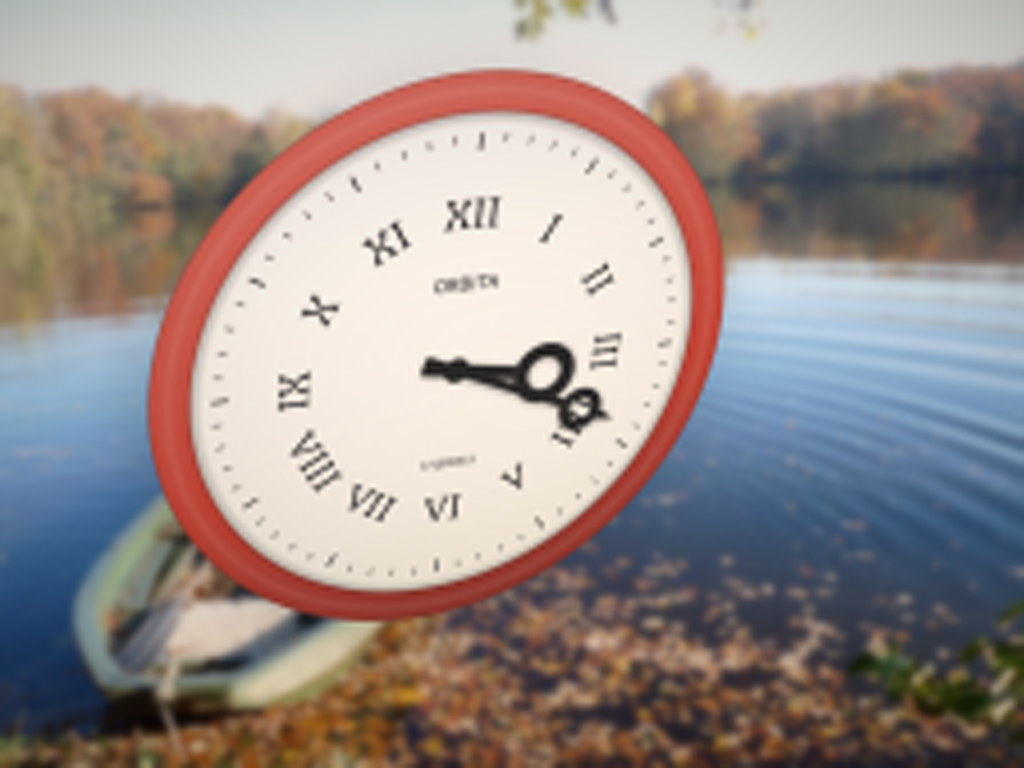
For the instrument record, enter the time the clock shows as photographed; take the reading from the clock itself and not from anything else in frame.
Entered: 3:19
